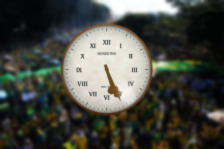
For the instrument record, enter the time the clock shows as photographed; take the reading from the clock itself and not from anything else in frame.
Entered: 5:26
